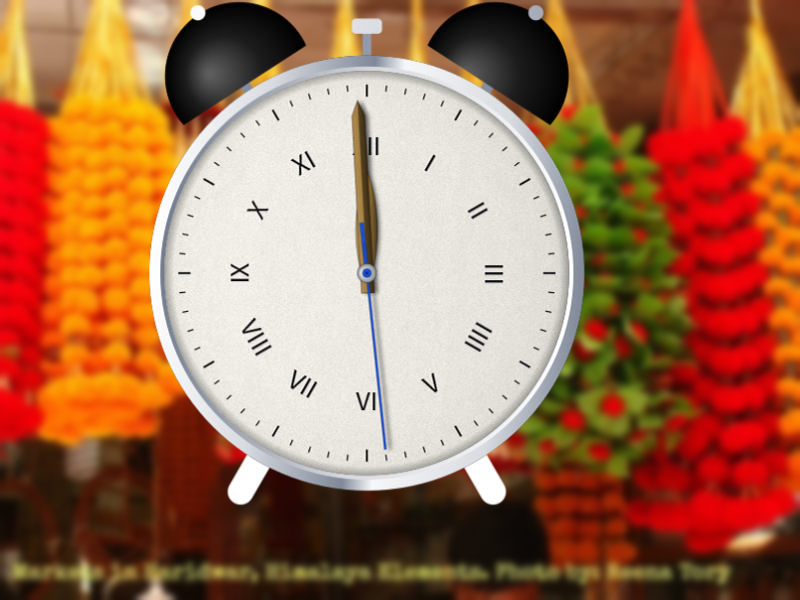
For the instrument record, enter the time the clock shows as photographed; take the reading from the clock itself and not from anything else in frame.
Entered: 11:59:29
